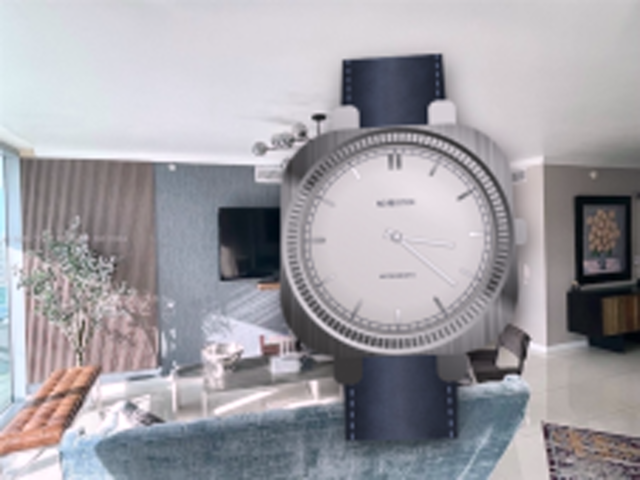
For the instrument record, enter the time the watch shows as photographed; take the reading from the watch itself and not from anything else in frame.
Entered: 3:22
